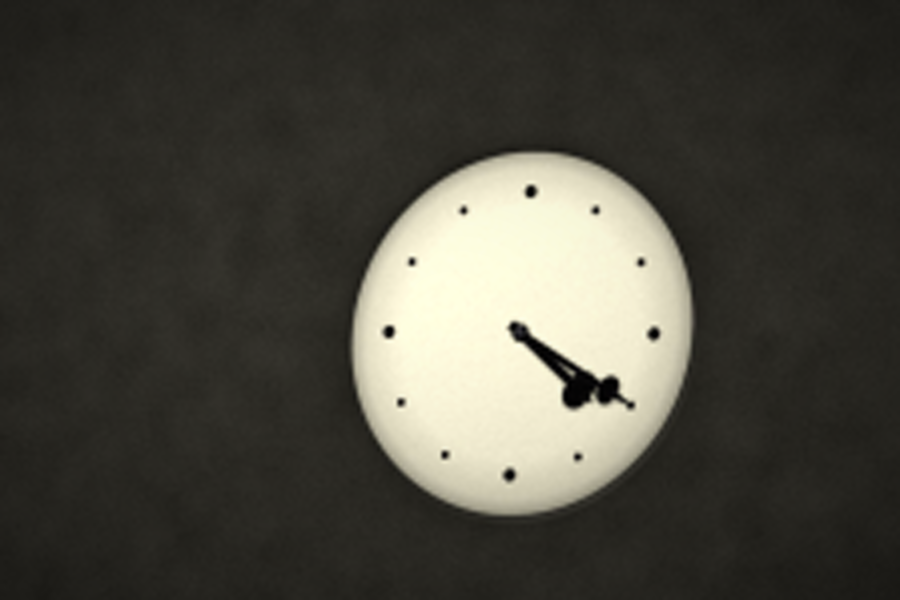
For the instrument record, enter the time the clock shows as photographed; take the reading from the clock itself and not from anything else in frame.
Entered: 4:20
